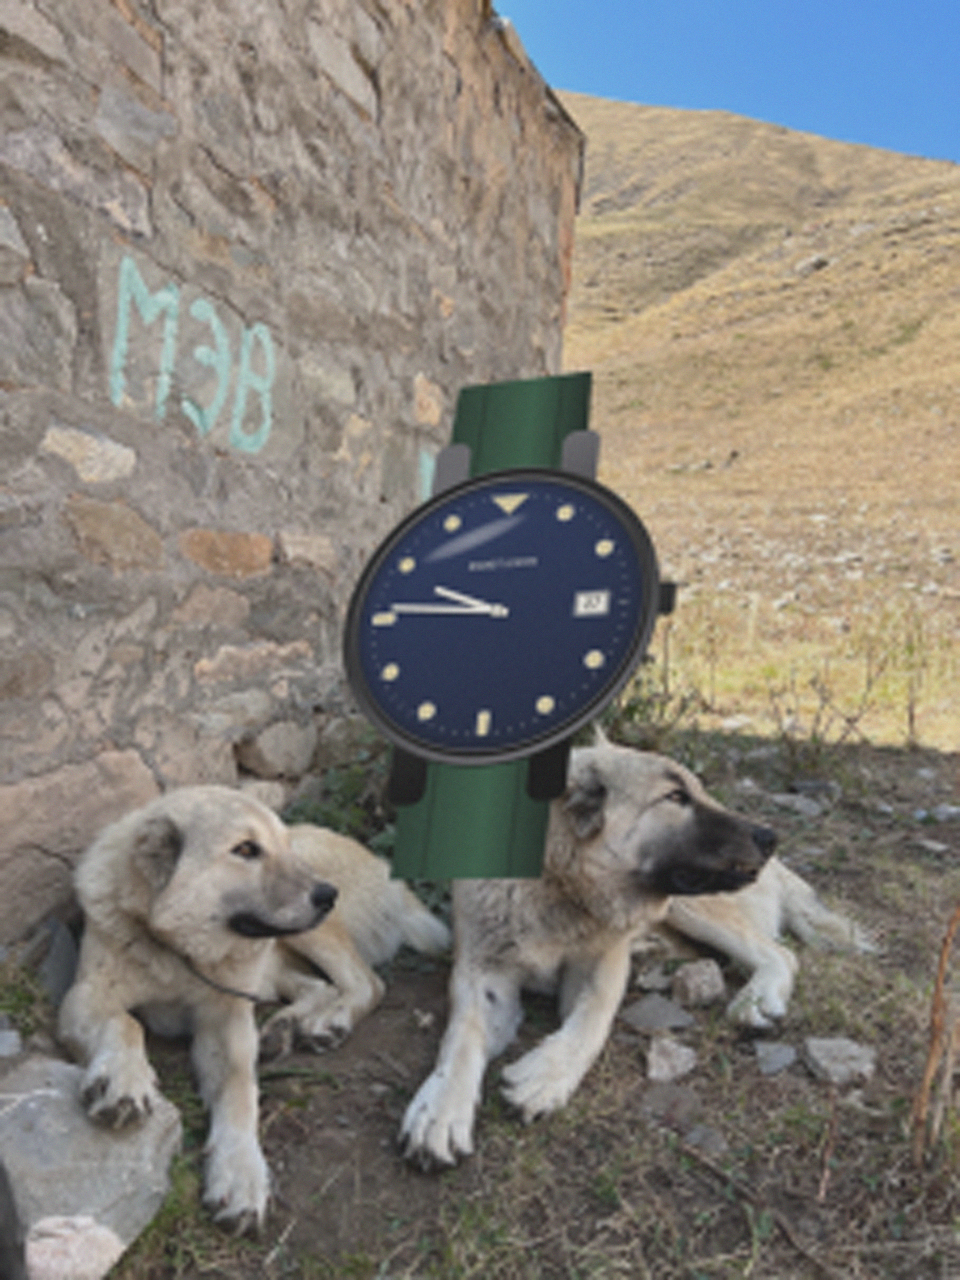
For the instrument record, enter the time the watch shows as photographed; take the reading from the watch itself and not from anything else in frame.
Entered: 9:46
